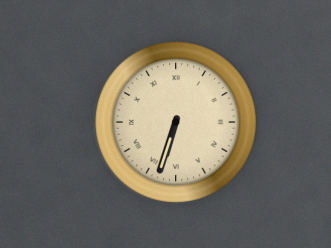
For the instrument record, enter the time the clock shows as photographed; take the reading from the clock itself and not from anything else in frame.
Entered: 6:33
